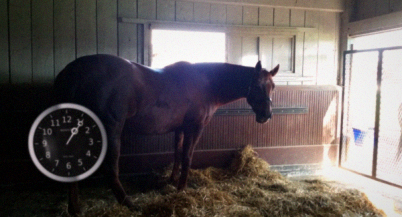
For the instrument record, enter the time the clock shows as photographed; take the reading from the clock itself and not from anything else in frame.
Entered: 1:06
